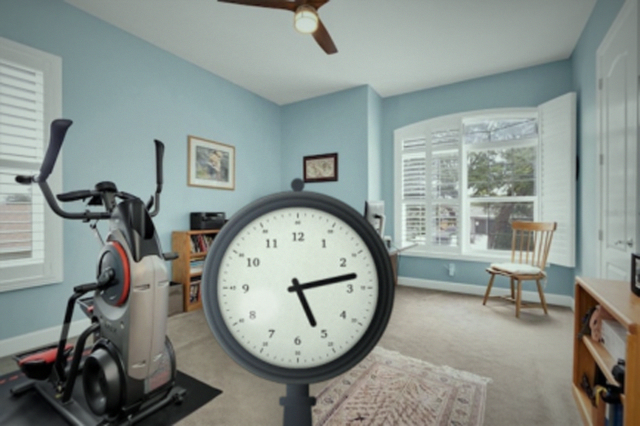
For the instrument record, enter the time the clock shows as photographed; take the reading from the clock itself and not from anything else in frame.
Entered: 5:13
